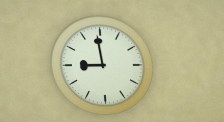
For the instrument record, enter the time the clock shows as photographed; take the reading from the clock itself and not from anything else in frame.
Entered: 8:59
